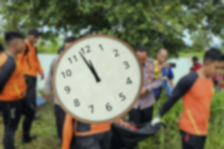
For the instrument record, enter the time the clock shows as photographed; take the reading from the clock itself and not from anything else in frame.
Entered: 11:58
